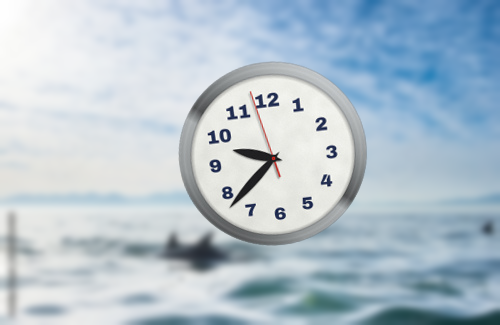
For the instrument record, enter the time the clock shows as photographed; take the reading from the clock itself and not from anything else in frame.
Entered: 9:37:58
